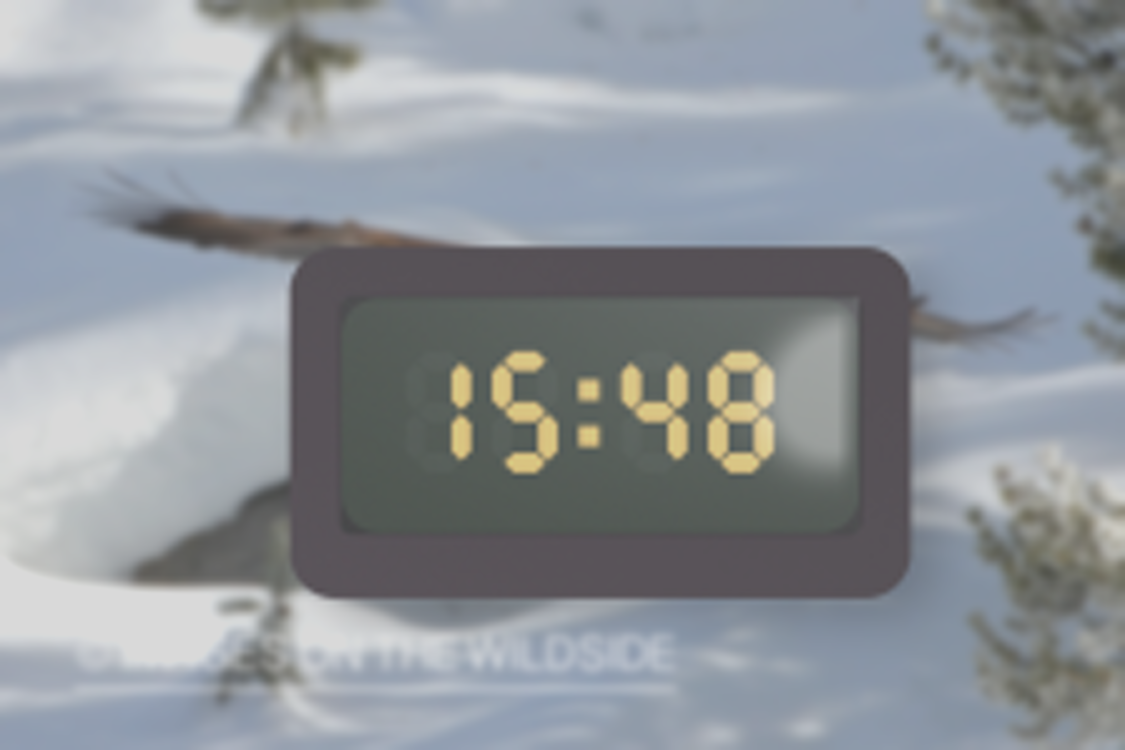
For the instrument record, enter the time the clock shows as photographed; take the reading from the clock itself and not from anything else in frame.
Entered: 15:48
